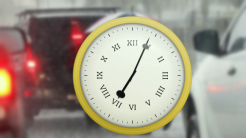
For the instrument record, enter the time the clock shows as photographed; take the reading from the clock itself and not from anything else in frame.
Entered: 7:04
